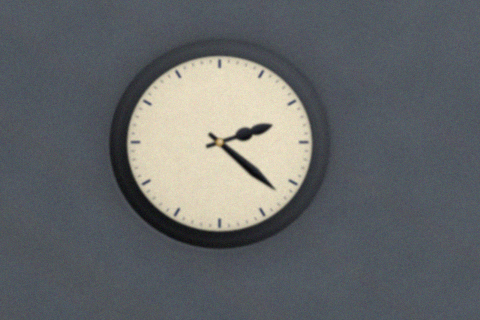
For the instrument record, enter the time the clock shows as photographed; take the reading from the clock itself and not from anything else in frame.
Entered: 2:22
